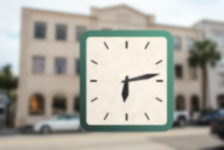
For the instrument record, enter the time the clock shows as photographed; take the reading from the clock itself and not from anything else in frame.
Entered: 6:13
